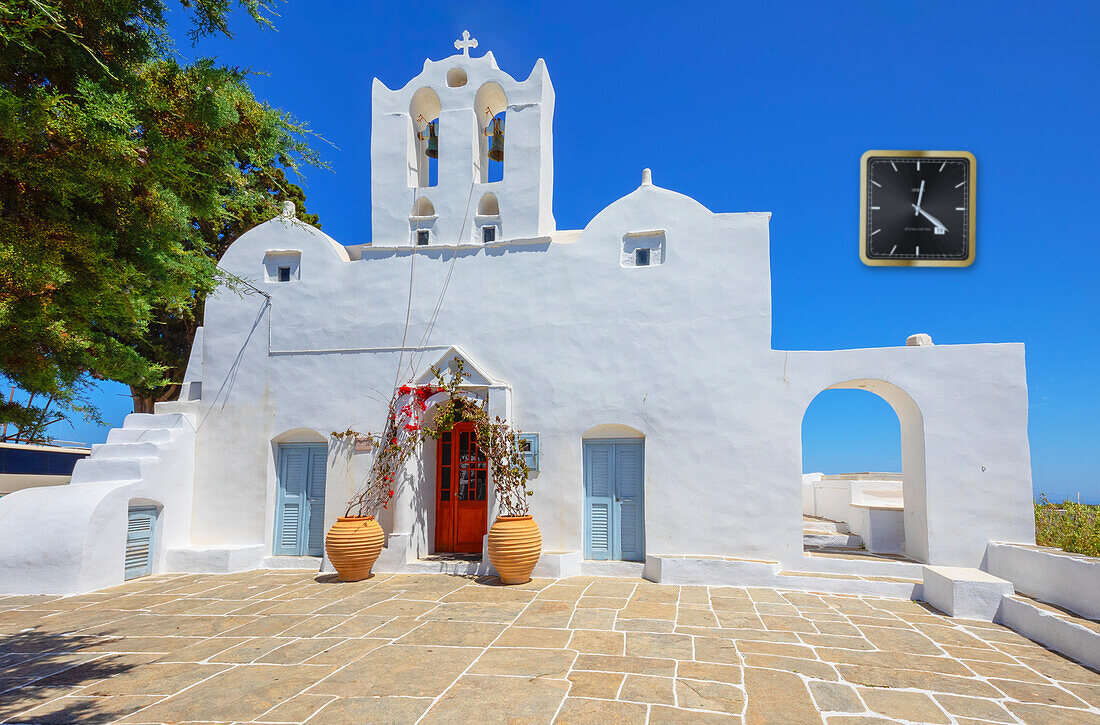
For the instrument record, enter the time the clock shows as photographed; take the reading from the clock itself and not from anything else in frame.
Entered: 12:21
